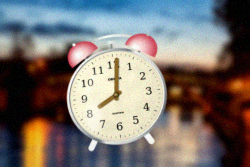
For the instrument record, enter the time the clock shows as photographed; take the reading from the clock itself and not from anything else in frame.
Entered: 8:01
